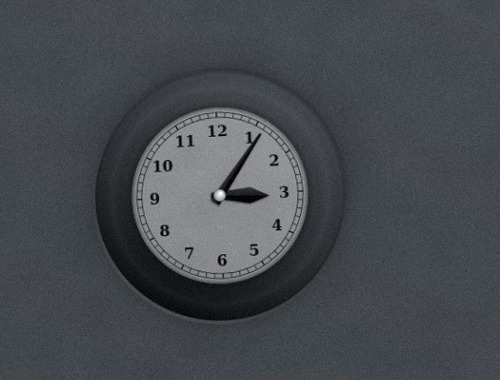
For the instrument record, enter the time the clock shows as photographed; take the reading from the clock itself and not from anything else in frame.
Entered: 3:06
